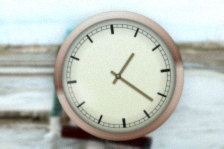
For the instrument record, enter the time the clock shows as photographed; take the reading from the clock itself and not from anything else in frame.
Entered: 1:22
